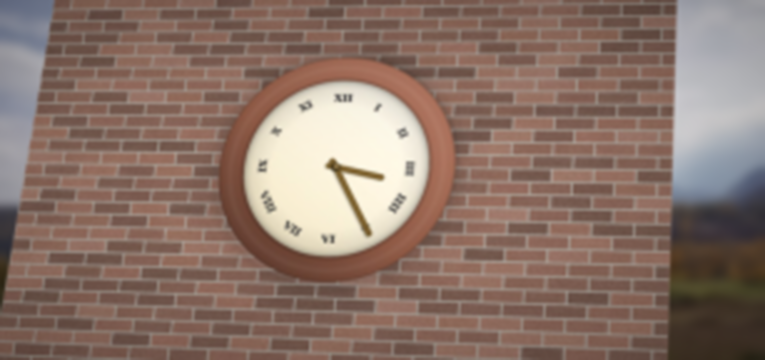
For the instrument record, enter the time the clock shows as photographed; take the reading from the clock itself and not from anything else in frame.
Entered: 3:25
